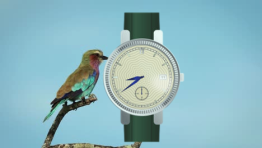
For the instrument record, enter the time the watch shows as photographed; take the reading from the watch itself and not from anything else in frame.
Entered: 8:39
